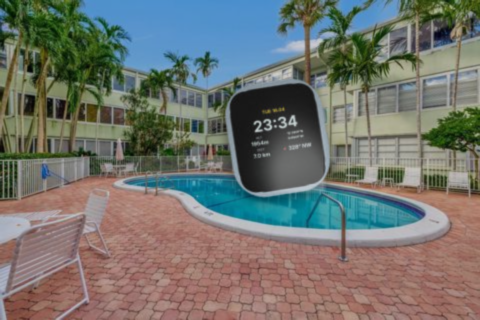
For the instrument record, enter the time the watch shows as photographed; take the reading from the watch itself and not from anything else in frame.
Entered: 23:34
